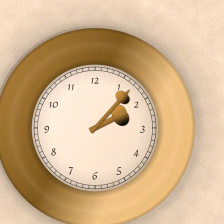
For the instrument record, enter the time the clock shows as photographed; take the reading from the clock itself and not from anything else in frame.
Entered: 2:07
